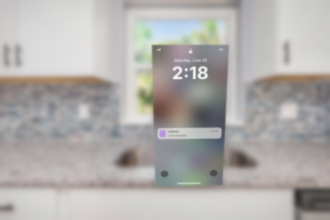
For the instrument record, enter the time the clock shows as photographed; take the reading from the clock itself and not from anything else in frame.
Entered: 2:18
